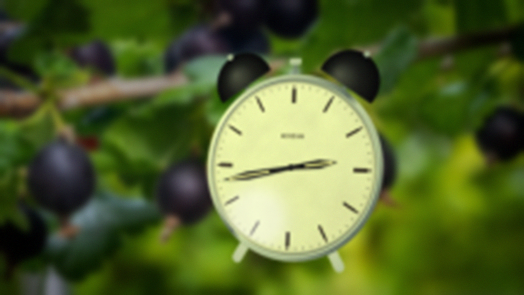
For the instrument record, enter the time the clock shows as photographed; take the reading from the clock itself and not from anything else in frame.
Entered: 2:43
